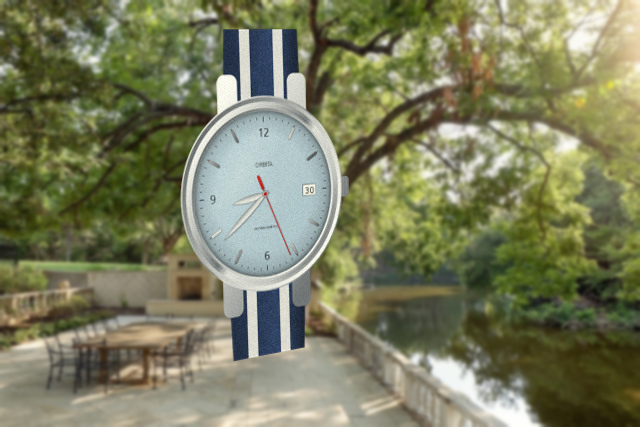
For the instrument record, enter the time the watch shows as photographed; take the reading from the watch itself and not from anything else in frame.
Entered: 8:38:26
